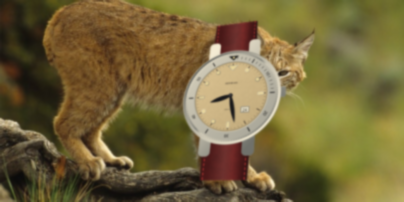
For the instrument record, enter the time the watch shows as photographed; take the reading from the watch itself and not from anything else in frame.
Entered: 8:28
